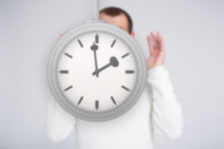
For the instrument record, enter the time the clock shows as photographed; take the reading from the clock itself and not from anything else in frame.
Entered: 1:59
